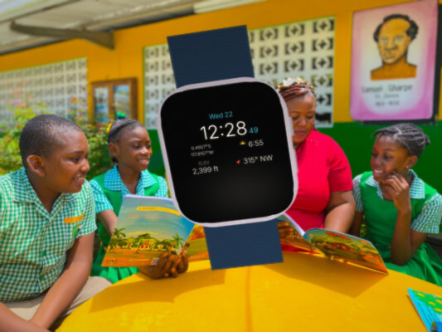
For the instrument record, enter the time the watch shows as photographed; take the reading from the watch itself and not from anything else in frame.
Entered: 12:28
